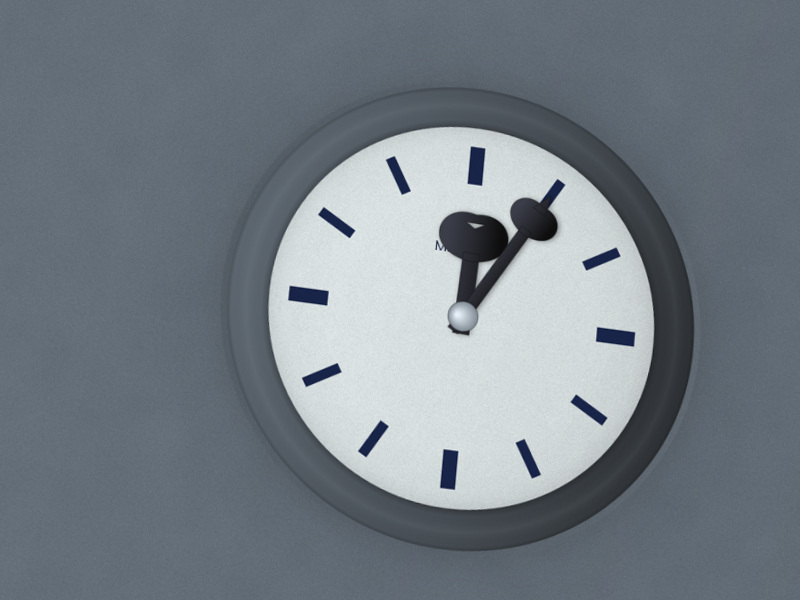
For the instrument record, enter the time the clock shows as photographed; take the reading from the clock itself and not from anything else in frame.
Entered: 12:05
